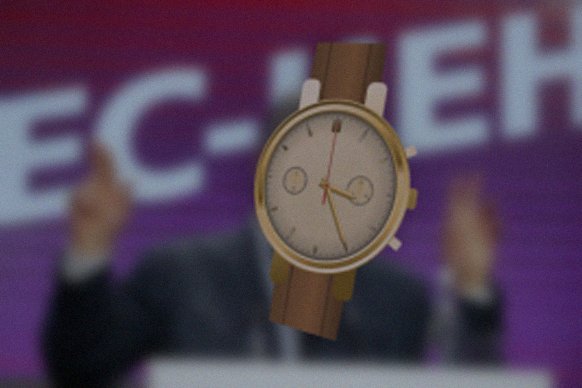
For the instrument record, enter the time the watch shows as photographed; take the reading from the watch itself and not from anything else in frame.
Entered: 3:25
